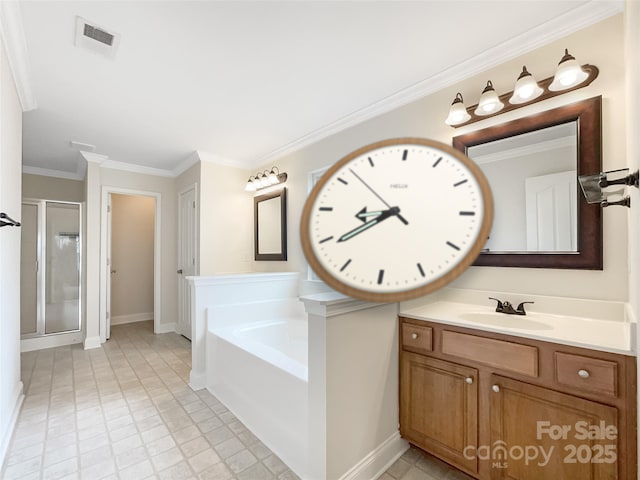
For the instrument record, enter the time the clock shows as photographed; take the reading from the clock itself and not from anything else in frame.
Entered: 8:38:52
